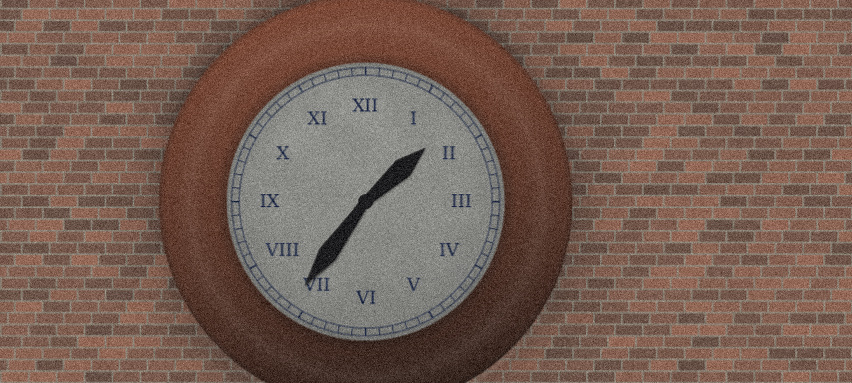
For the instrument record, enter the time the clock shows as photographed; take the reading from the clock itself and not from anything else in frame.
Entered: 1:36
